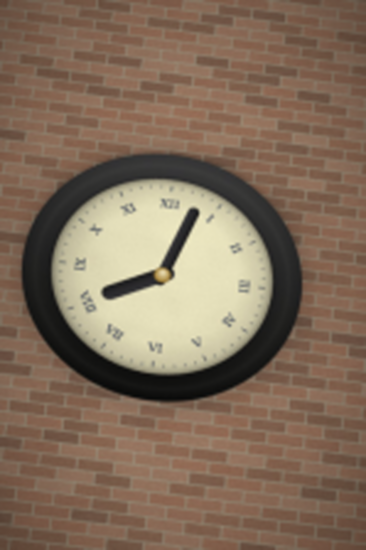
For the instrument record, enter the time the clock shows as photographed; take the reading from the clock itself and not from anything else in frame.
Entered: 8:03
